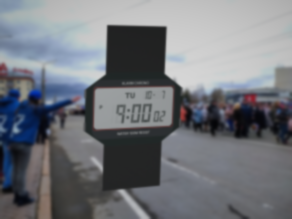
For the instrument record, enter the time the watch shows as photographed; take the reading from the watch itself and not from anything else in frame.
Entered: 9:00:02
